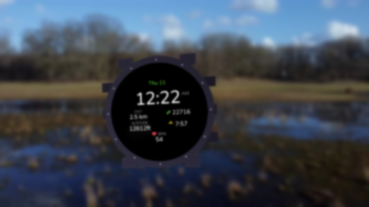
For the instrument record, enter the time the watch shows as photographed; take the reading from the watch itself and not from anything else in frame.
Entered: 12:22
